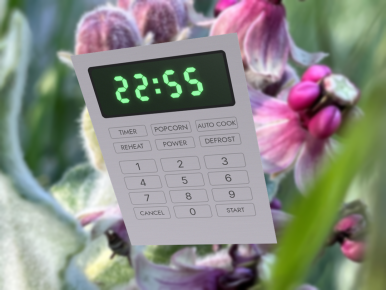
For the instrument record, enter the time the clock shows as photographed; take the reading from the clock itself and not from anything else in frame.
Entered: 22:55
